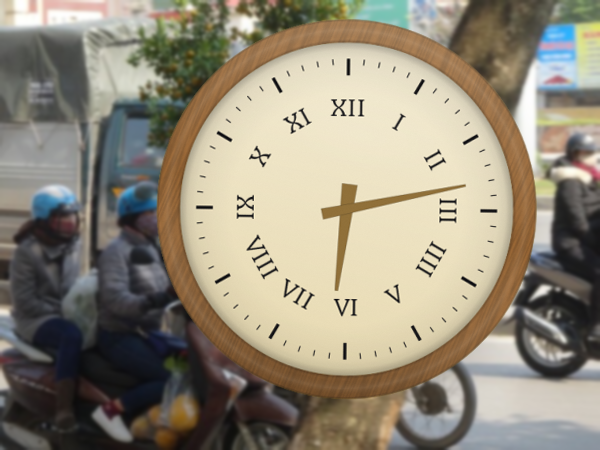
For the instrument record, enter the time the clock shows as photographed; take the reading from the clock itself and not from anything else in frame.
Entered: 6:13
